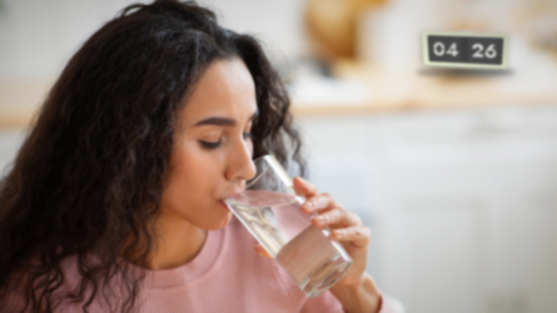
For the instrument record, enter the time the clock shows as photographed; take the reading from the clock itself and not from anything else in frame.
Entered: 4:26
